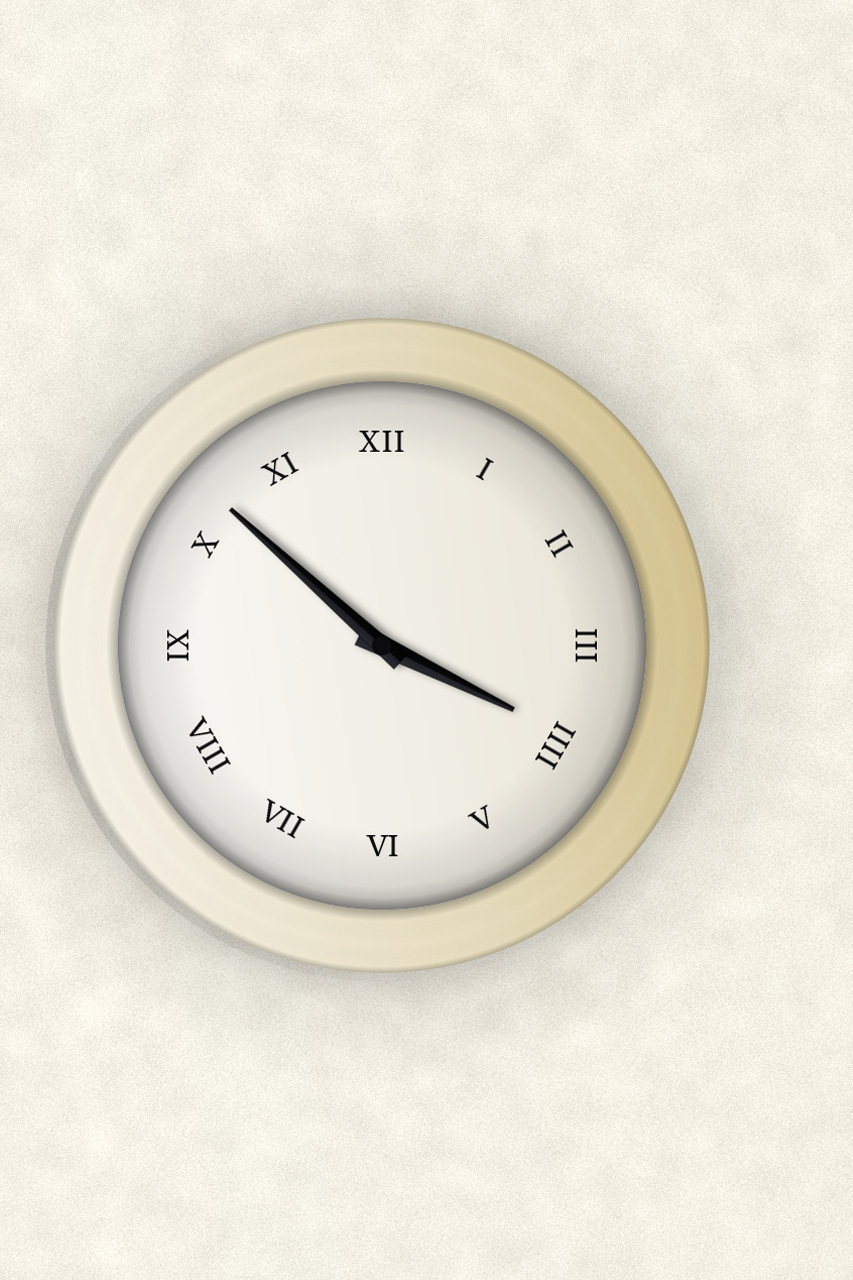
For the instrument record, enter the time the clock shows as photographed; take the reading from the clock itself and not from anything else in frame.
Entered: 3:52
